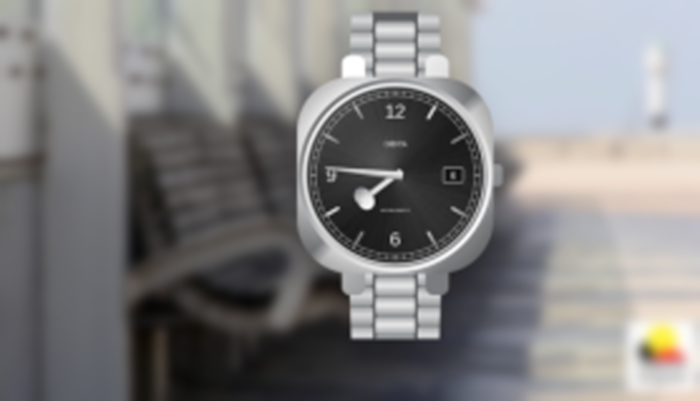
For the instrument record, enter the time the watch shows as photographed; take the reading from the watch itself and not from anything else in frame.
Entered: 7:46
